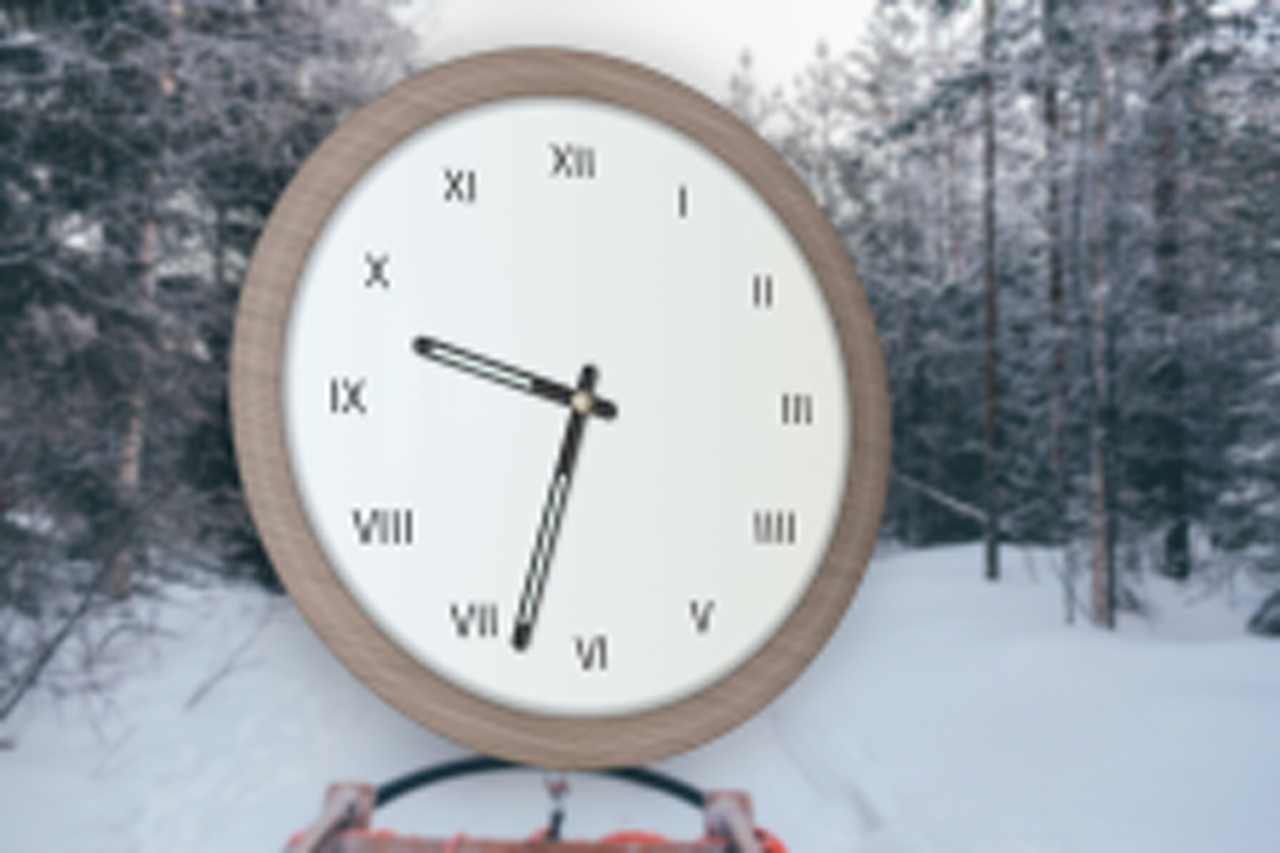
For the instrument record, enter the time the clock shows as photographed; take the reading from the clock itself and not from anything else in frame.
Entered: 9:33
